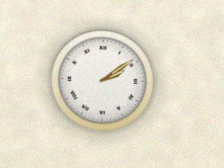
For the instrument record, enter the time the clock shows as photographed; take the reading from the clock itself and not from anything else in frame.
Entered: 2:09
